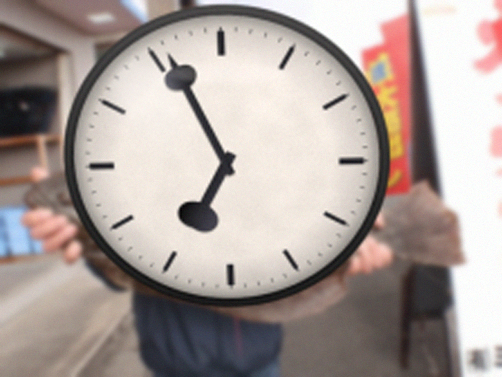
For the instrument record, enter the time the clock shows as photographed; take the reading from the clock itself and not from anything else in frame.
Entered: 6:56
